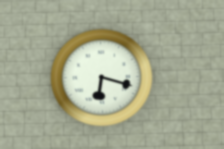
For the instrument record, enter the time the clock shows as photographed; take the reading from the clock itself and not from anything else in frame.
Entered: 6:18
